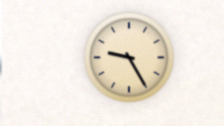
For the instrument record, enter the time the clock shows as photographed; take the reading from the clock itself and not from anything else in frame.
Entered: 9:25
